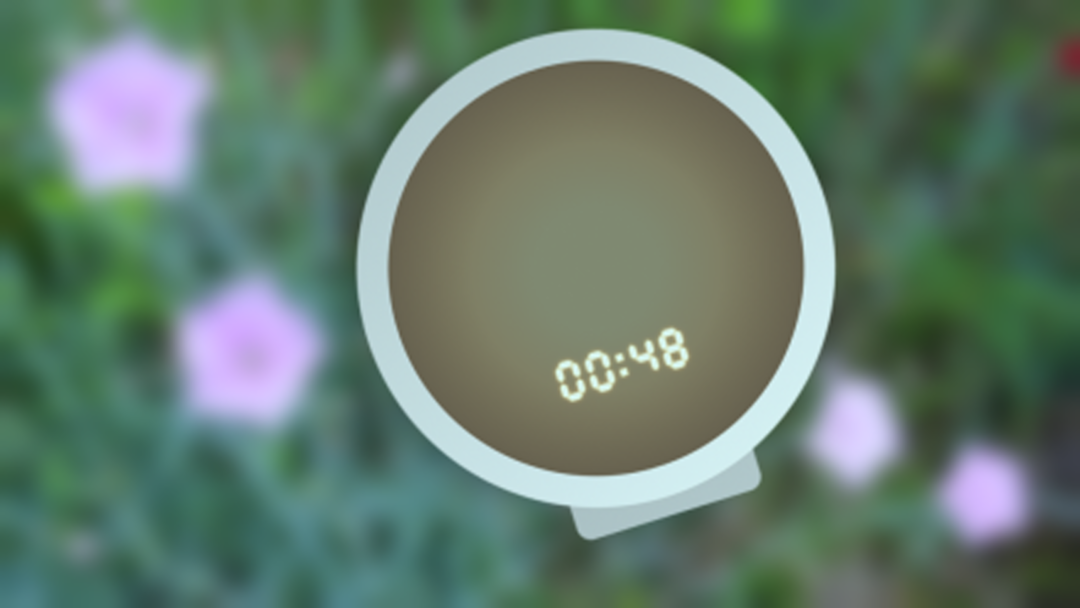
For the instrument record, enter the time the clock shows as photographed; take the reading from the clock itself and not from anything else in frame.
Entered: 0:48
